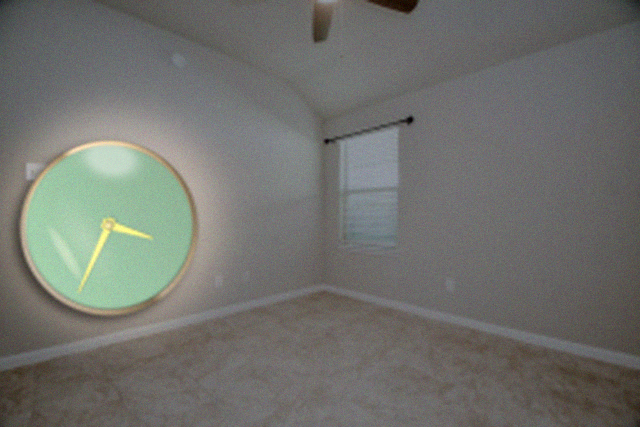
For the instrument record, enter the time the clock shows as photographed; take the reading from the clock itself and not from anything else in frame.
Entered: 3:34
